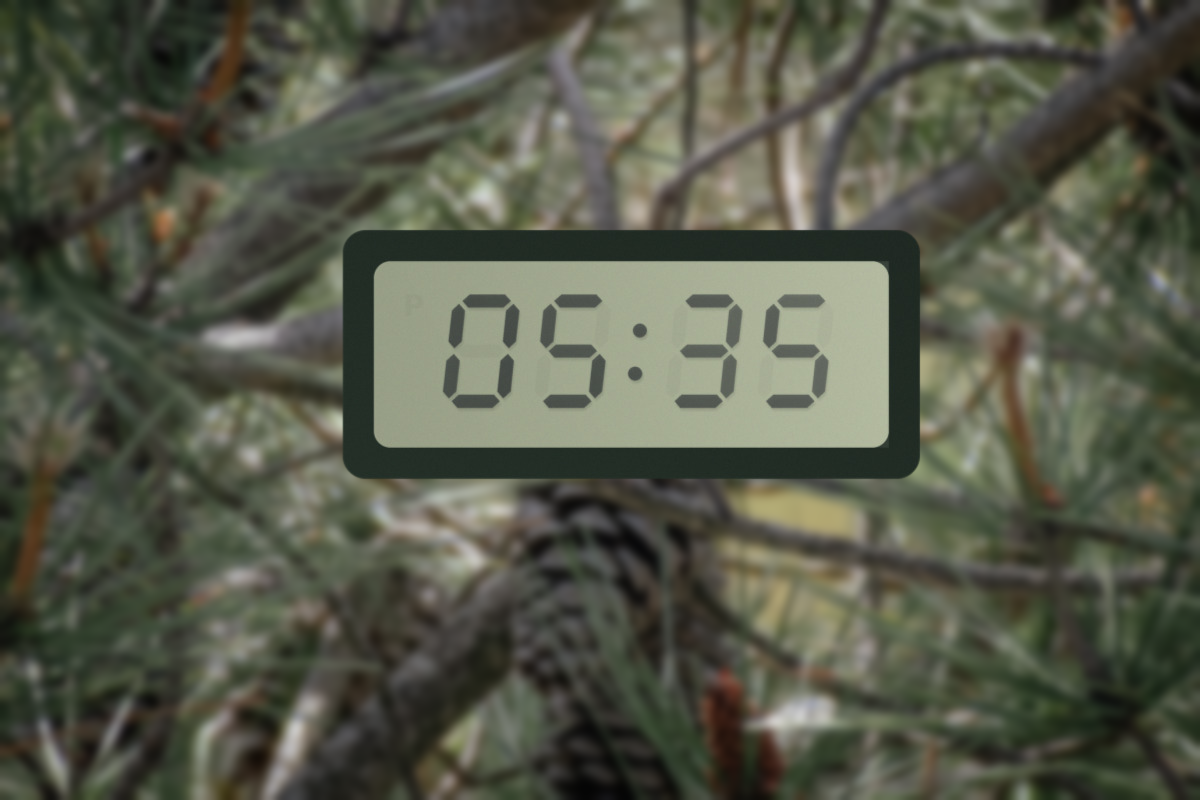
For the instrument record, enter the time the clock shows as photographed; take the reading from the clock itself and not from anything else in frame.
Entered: 5:35
